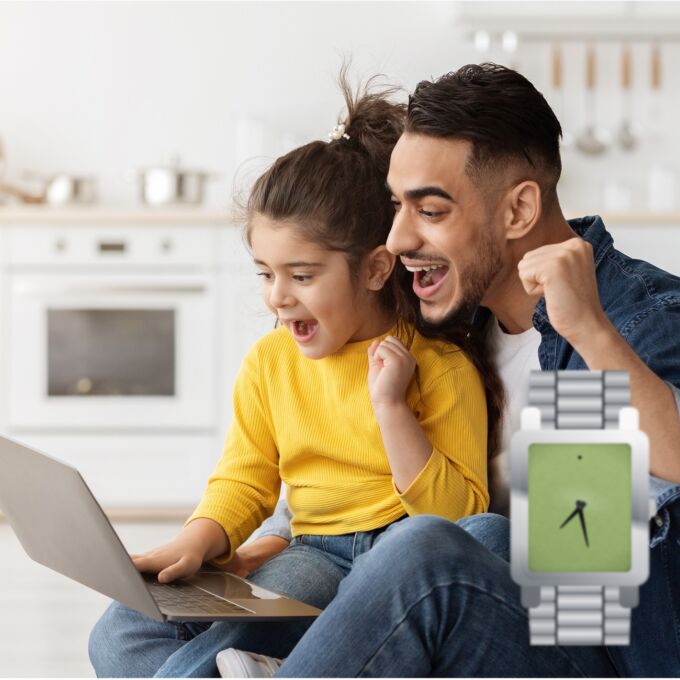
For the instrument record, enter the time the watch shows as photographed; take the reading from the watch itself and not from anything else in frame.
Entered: 7:28
